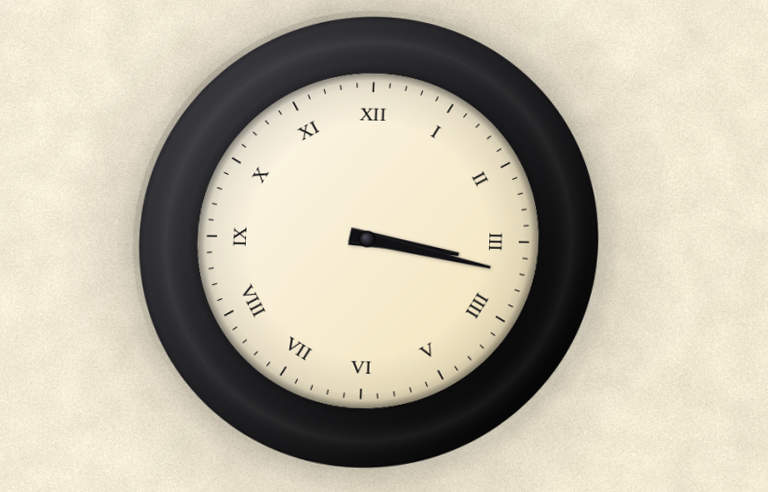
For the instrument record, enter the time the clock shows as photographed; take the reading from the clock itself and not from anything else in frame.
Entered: 3:17
